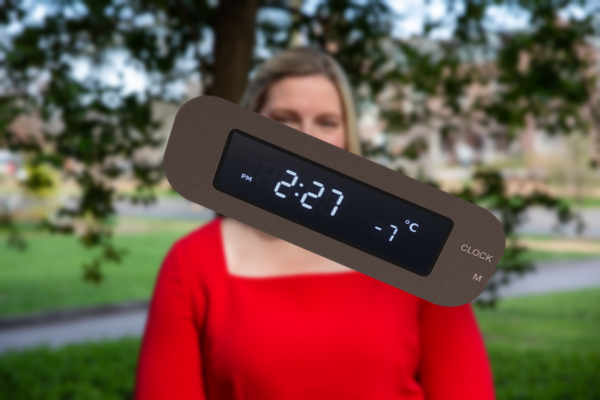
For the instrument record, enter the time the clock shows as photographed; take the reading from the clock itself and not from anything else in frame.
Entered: 2:27
